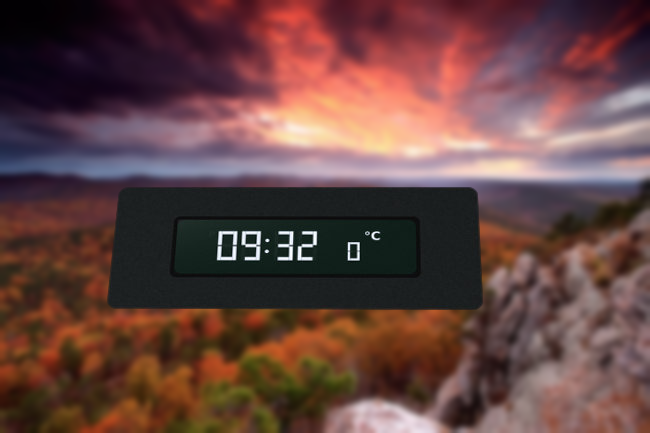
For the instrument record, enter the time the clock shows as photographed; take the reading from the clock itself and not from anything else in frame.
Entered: 9:32
